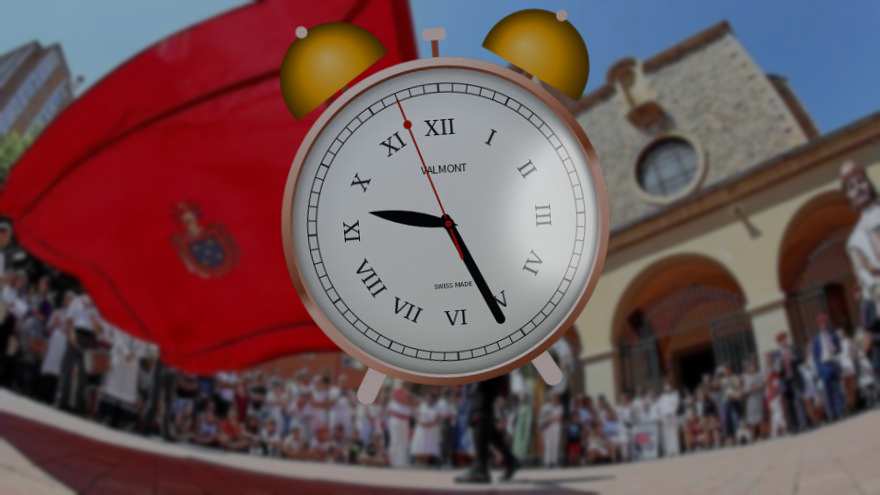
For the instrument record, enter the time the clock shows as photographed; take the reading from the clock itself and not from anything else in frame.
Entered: 9:25:57
